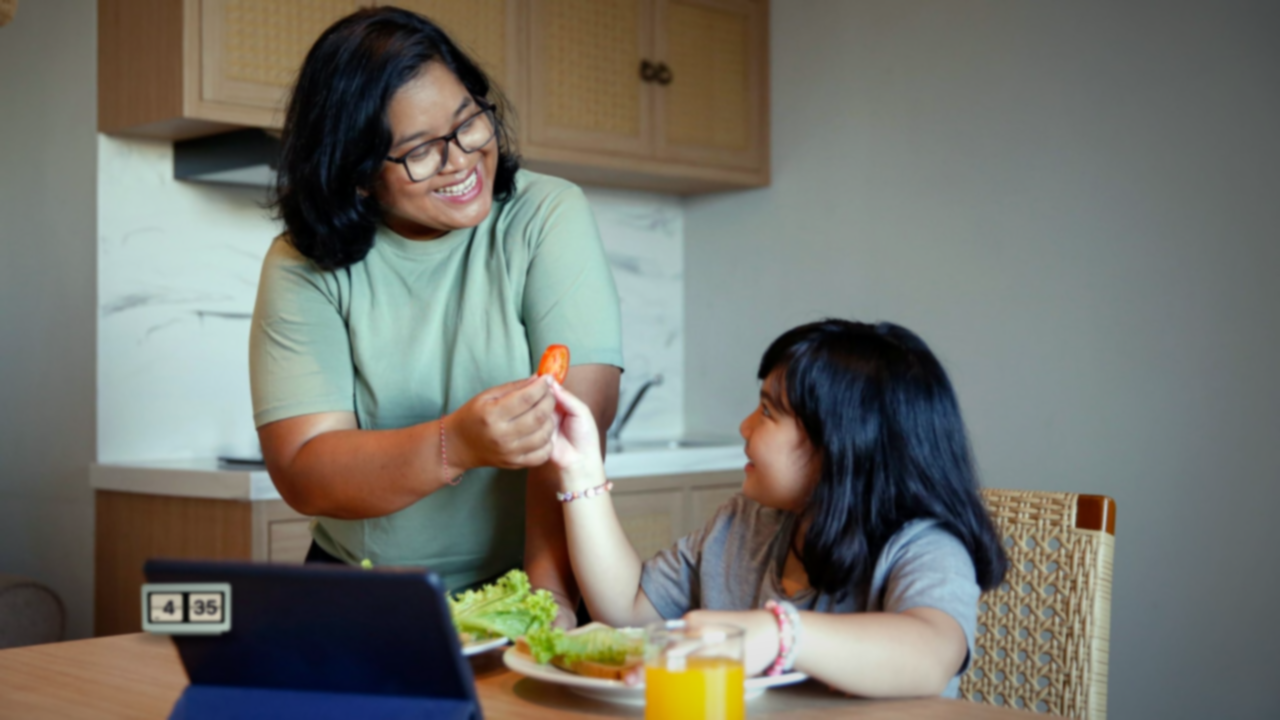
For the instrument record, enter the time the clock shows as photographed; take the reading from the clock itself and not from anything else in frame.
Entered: 4:35
